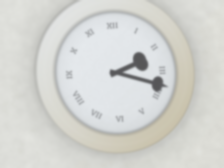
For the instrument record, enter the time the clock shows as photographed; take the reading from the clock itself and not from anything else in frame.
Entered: 2:18
